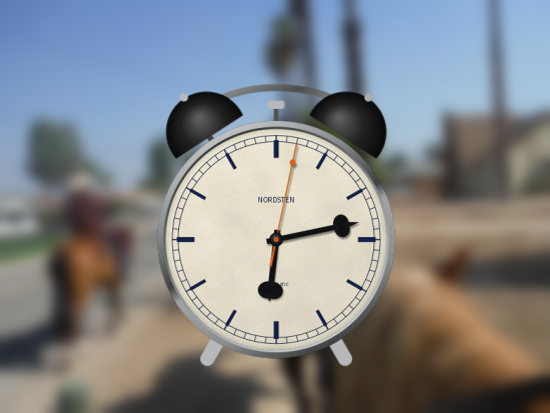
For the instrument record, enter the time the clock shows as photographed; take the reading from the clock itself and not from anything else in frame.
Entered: 6:13:02
